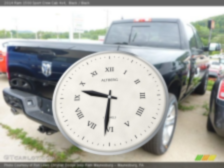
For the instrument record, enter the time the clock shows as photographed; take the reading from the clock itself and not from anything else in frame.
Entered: 9:31
